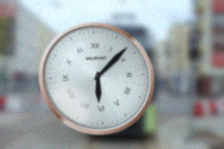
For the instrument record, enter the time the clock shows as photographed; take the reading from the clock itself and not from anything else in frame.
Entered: 6:08
